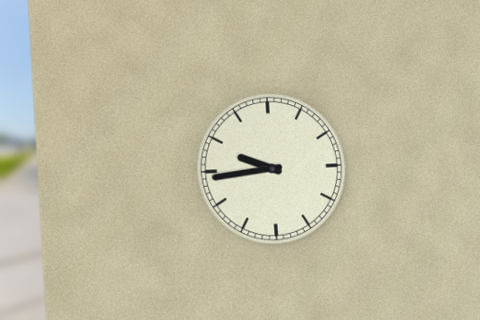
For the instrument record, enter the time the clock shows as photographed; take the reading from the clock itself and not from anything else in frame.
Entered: 9:44
